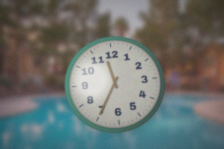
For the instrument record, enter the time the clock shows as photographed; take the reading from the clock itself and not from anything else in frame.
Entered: 11:35
